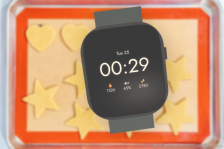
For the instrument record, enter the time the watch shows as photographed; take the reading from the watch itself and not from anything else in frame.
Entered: 0:29
